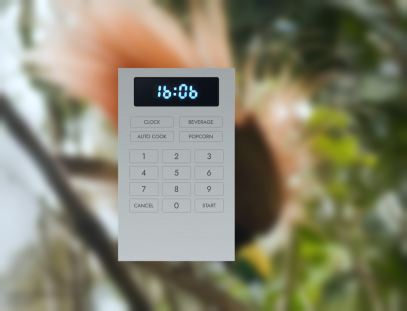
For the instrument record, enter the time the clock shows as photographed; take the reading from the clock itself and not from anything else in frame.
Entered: 16:06
